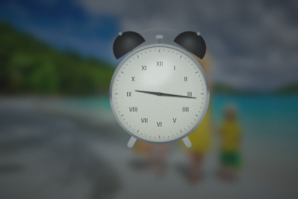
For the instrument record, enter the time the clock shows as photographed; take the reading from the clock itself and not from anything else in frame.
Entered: 9:16
